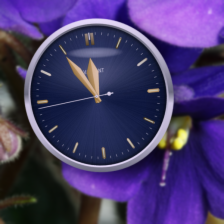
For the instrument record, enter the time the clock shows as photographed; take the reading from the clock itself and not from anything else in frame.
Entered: 11:54:44
